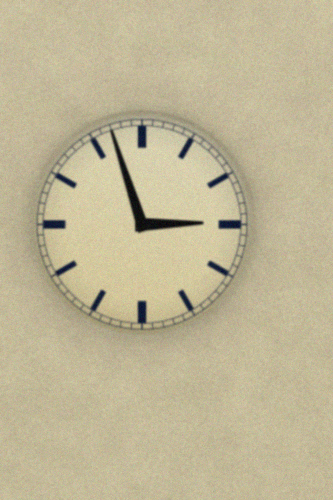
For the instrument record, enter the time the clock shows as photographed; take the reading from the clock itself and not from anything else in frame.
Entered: 2:57
